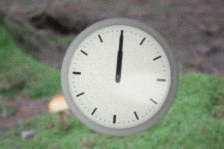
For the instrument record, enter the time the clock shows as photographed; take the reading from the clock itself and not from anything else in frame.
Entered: 12:00
